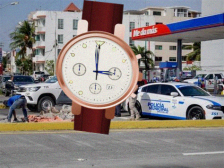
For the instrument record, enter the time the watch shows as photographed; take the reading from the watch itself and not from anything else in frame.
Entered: 2:59
